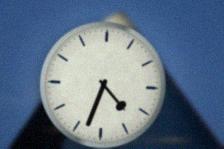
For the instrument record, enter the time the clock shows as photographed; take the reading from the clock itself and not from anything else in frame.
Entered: 4:33
